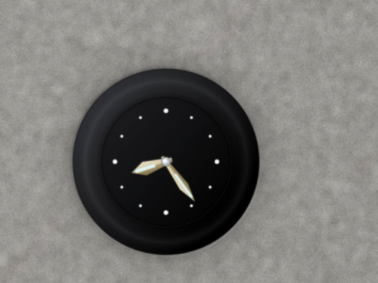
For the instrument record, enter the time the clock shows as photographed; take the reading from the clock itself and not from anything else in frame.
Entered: 8:24
